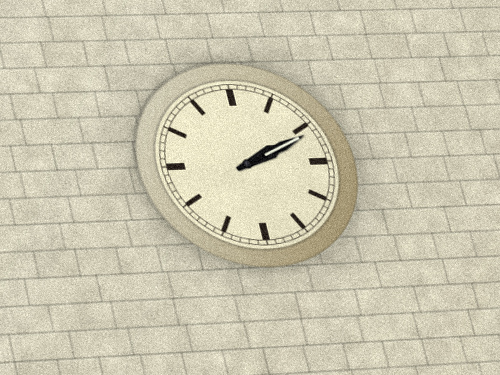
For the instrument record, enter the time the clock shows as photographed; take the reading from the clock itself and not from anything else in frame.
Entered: 2:11
